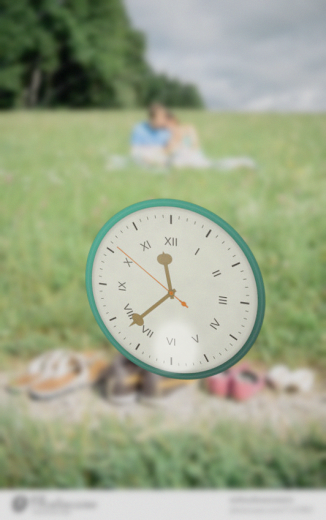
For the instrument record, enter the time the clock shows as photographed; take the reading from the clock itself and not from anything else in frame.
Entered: 11:37:51
